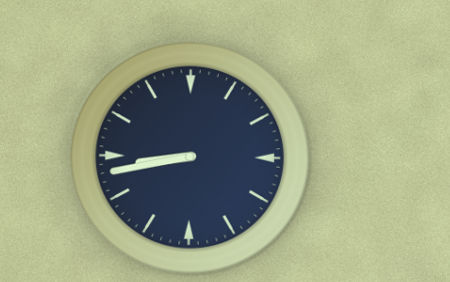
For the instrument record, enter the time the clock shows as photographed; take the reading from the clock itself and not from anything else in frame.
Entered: 8:43
